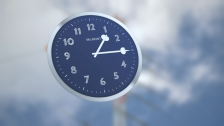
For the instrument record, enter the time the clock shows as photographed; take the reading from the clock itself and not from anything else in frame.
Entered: 1:15
